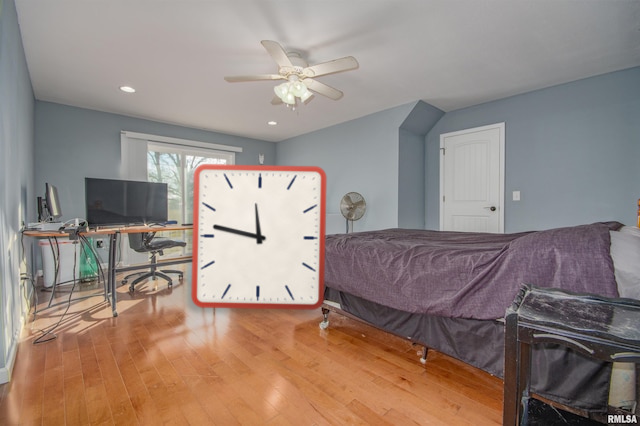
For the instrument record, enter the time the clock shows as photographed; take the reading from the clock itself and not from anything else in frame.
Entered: 11:47
